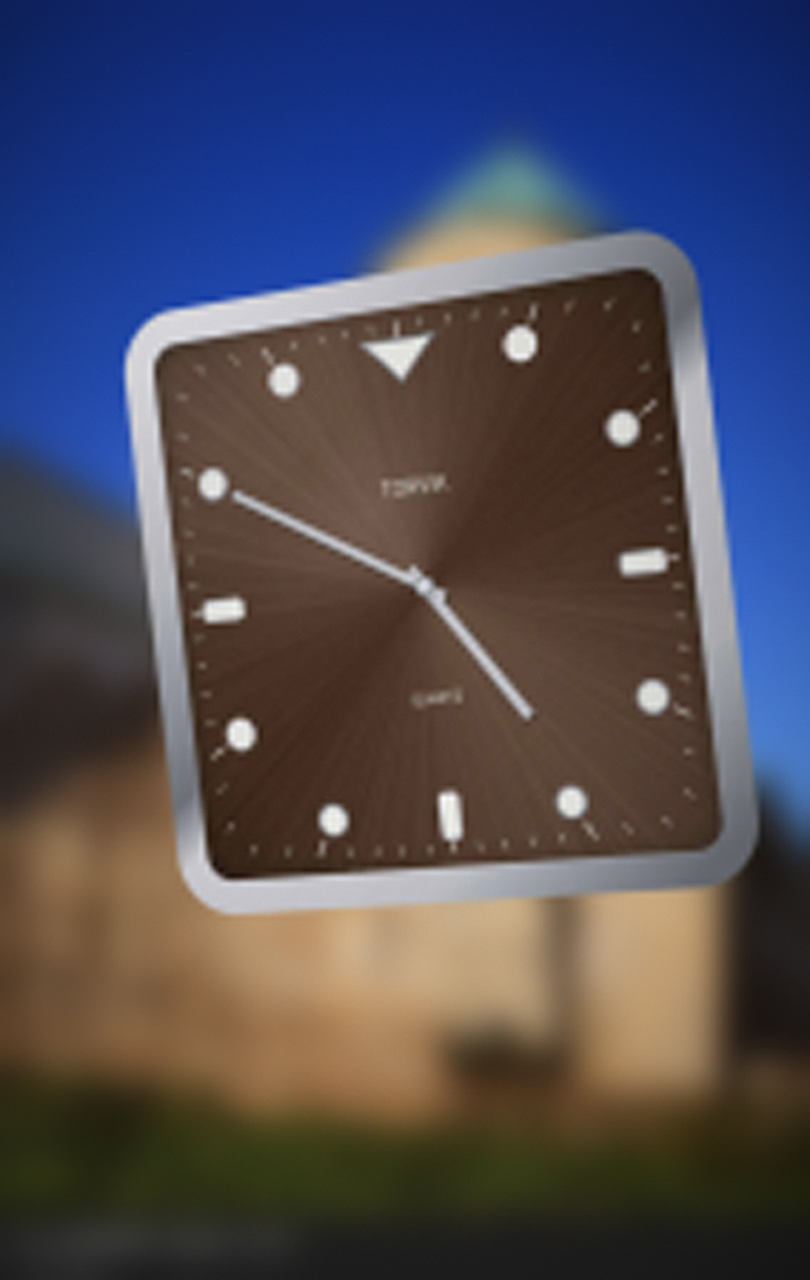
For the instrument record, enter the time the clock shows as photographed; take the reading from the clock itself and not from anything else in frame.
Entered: 4:50
